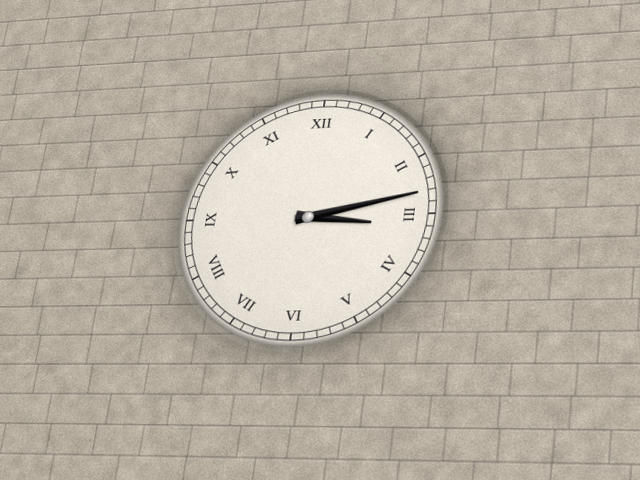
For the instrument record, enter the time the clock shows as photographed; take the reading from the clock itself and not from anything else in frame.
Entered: 3:13
